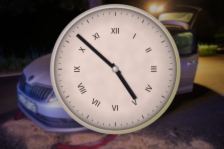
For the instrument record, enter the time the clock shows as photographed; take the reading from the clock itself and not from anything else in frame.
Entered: 4:52
